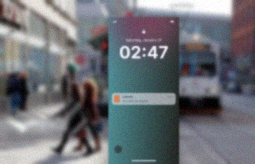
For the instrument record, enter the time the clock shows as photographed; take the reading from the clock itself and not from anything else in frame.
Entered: 2:47
